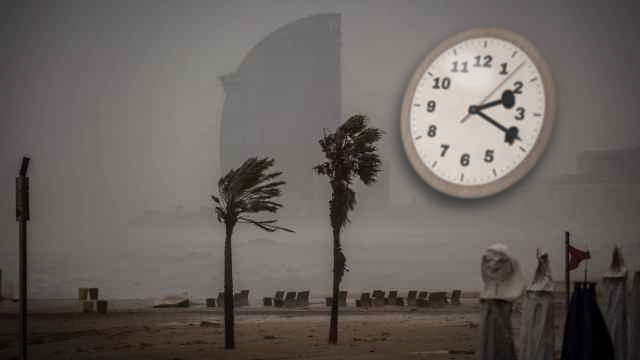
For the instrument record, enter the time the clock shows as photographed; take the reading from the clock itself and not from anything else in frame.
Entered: 2:19:07
